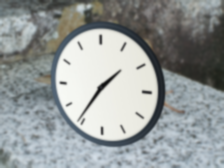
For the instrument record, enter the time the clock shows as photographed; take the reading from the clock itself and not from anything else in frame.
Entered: 1:36
